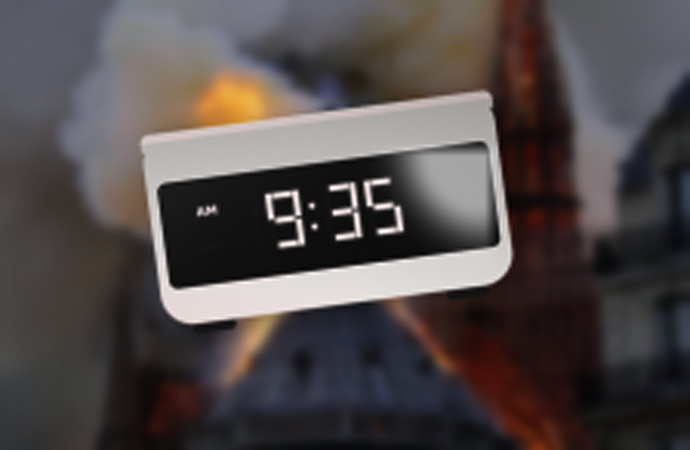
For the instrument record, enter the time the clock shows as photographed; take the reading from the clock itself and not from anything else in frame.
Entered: 9:35
